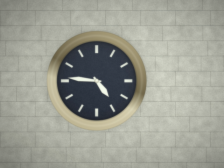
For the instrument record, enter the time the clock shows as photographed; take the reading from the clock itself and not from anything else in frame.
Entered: 4:46
